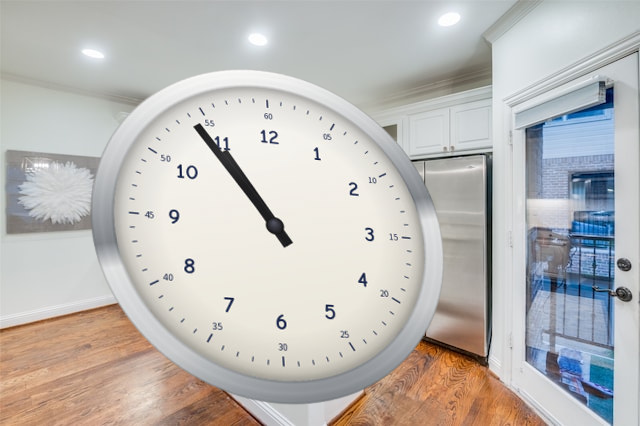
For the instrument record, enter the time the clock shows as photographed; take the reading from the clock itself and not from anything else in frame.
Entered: 10:54
